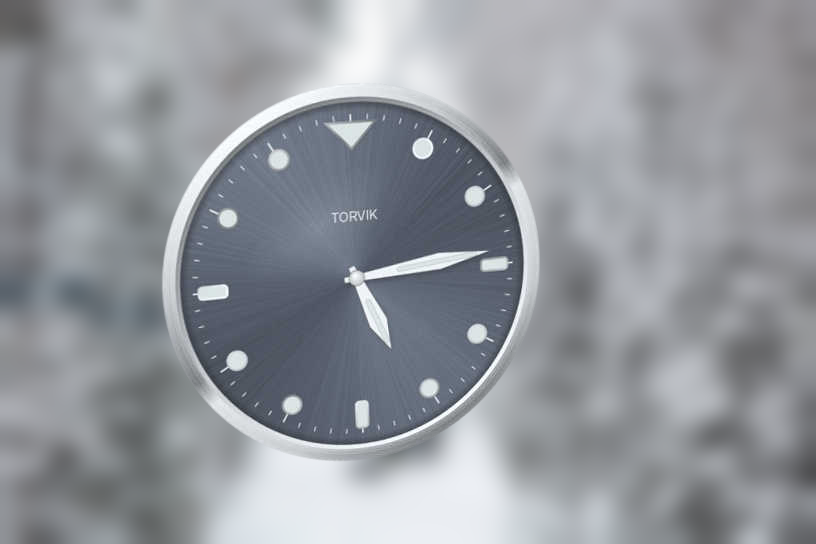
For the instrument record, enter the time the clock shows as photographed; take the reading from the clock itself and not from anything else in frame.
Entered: 5:14
